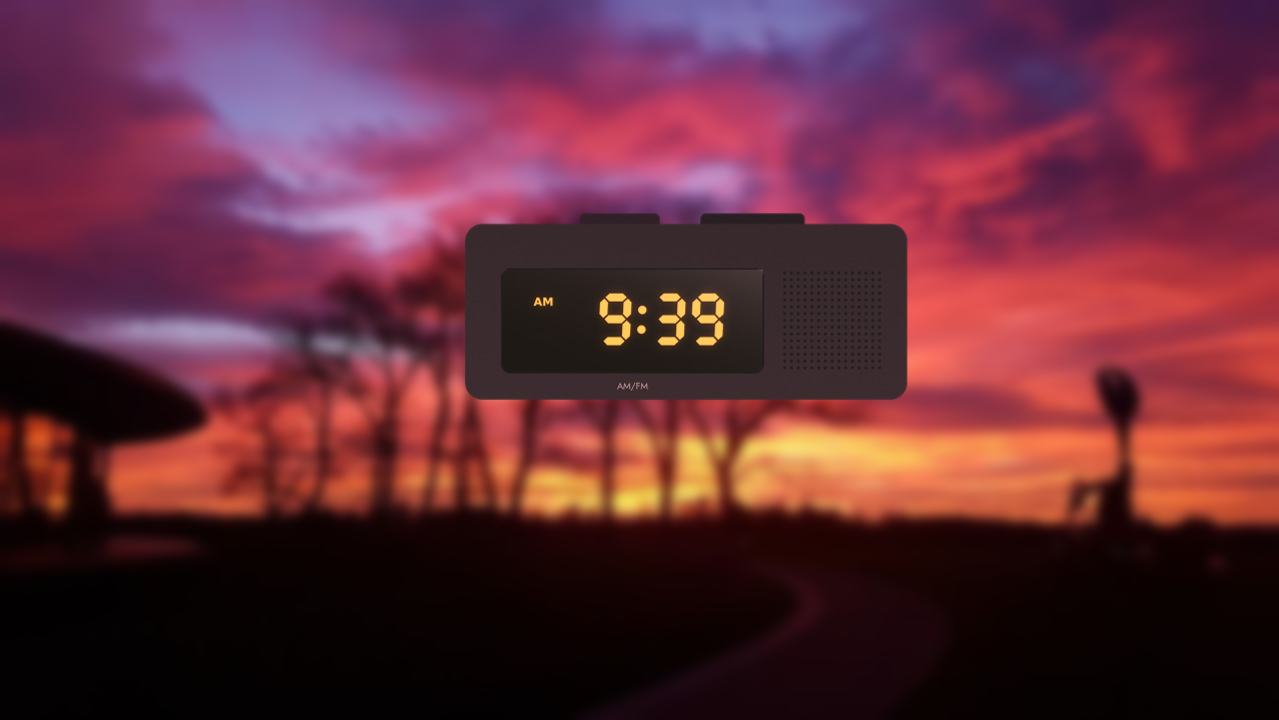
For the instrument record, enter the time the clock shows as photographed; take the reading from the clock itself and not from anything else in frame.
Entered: 9:39
